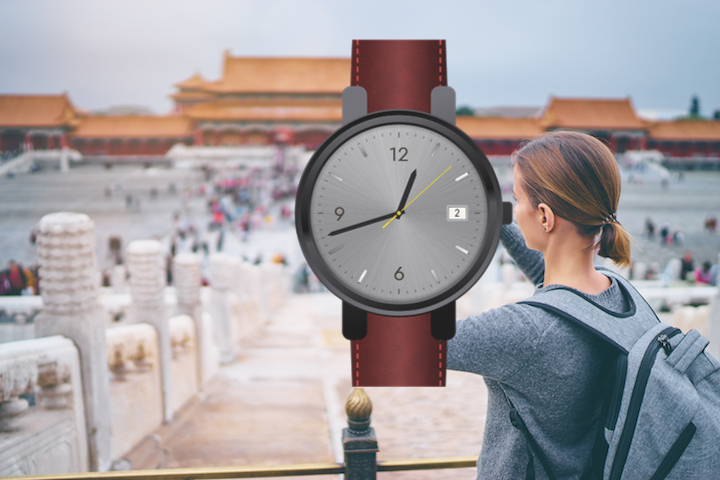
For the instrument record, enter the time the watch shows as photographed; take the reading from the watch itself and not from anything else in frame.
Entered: 12:42:08
